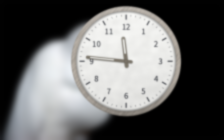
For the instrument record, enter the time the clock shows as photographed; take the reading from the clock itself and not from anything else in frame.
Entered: 11:46
